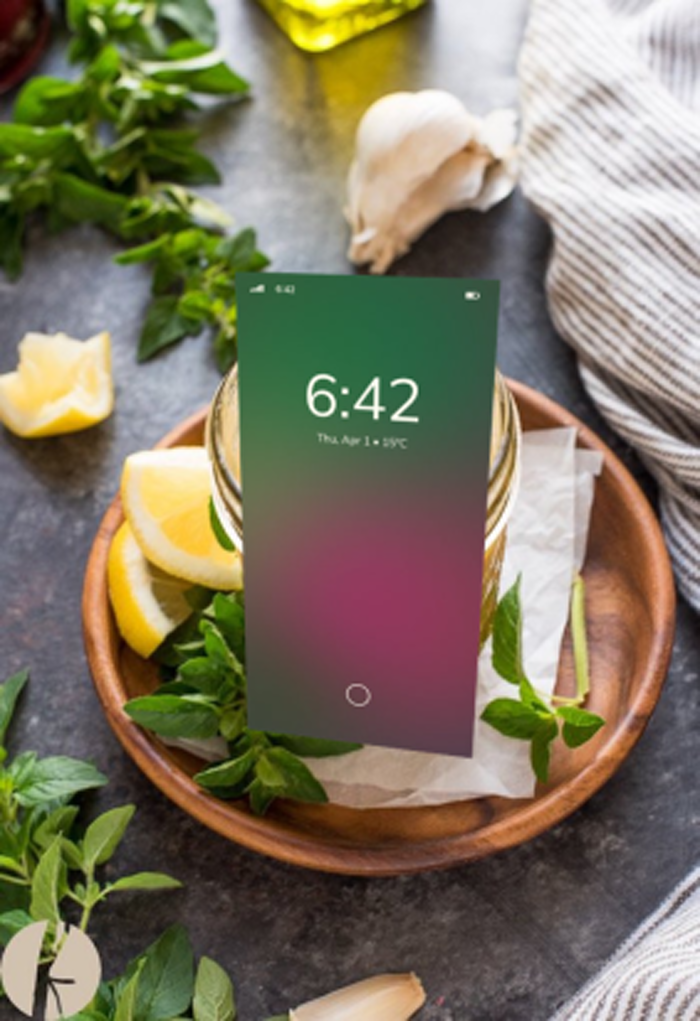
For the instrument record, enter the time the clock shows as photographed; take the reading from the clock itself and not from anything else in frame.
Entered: 6:42
